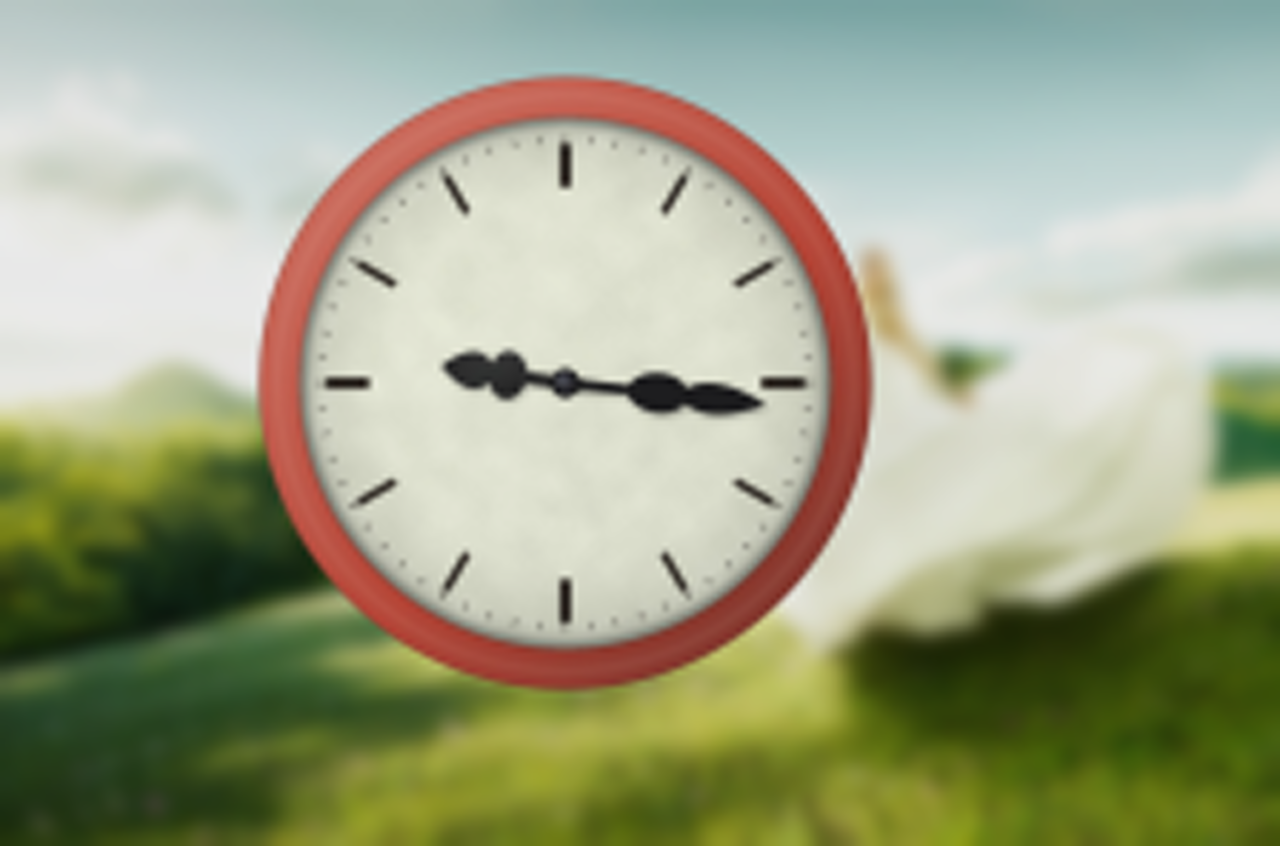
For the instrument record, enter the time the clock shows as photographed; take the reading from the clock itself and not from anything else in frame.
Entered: 9:16
